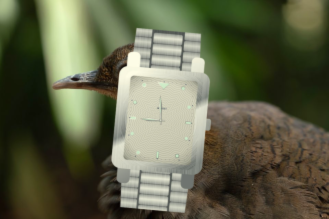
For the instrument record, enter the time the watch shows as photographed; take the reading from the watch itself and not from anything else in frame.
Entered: 8:59
